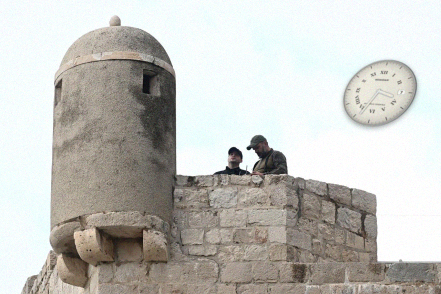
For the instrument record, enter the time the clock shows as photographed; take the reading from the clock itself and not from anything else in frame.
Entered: 3:34
